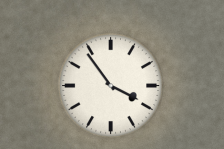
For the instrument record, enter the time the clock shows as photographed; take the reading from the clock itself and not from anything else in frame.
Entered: 3:54
